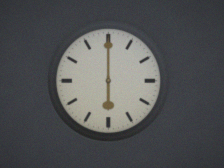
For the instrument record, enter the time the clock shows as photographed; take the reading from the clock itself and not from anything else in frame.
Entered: 6:00
